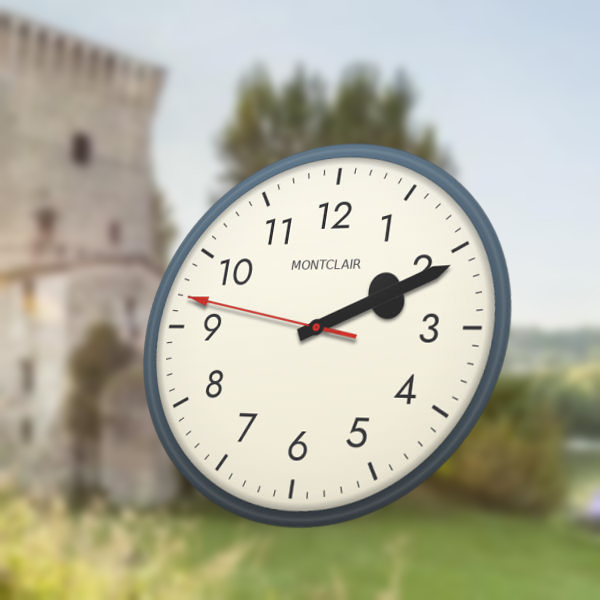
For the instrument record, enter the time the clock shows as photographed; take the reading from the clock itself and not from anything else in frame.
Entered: 2:10:47
